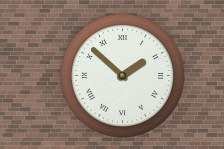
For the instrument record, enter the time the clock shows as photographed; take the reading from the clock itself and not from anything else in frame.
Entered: 1:52
